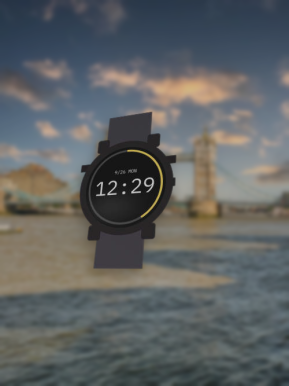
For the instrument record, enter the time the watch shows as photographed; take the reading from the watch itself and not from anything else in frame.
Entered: 12:29
